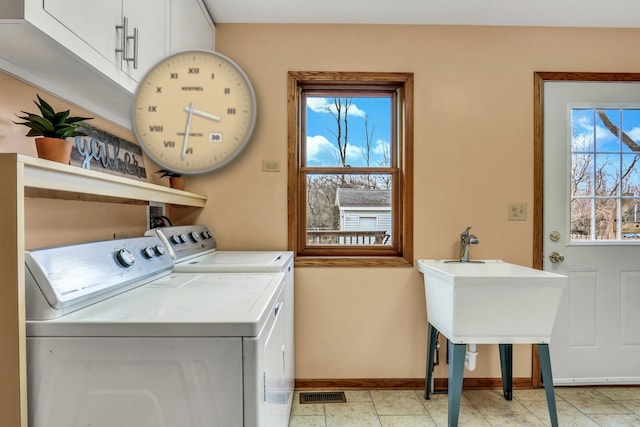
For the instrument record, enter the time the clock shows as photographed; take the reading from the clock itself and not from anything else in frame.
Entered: 3:31
